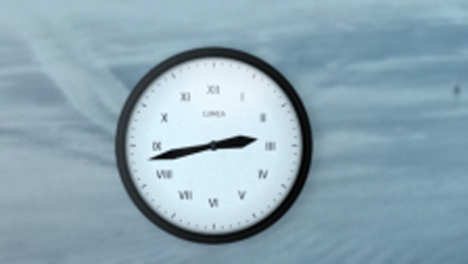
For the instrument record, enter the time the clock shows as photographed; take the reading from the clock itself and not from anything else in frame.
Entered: 2:43
